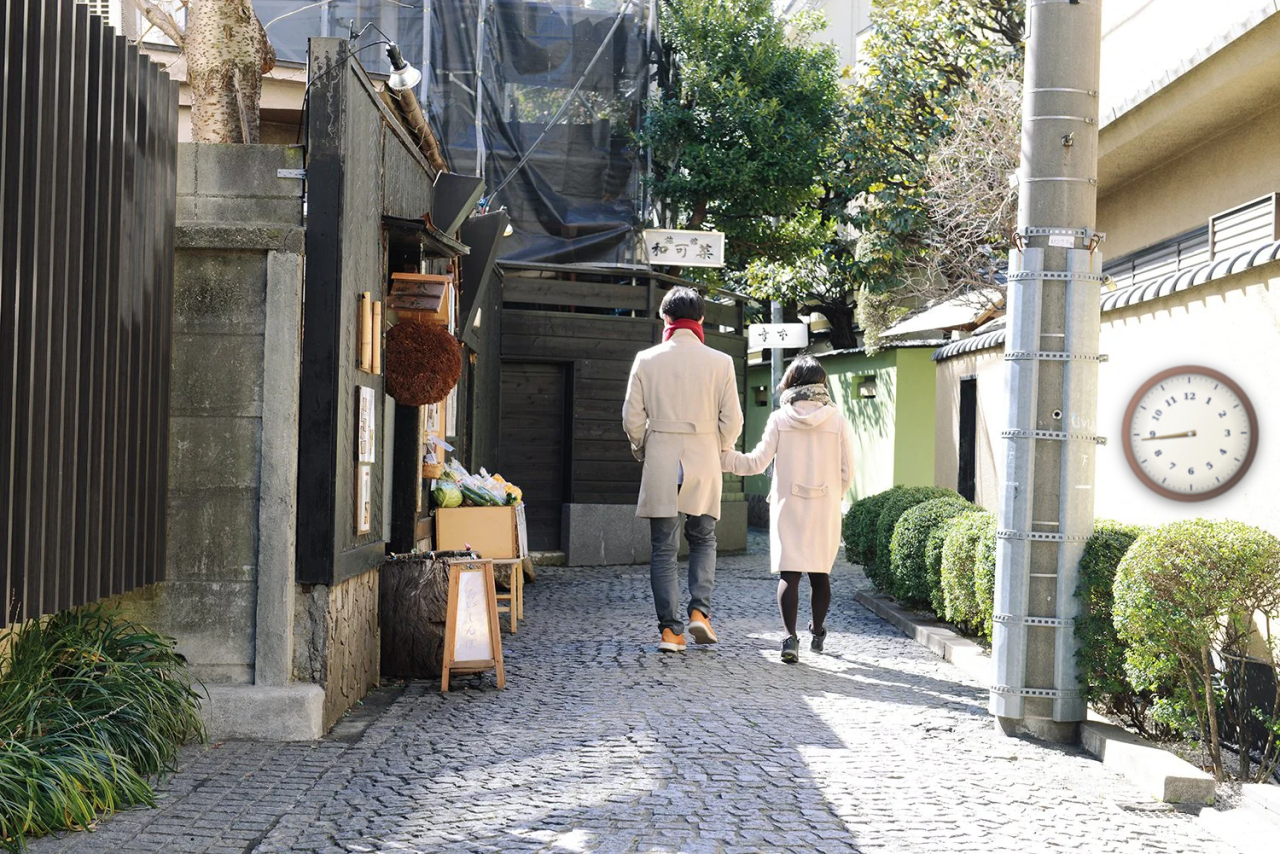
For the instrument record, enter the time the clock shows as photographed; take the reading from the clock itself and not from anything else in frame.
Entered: 8:44
